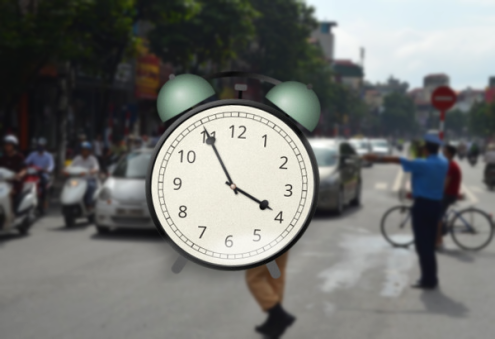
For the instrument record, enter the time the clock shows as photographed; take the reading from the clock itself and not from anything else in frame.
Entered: 3:55
